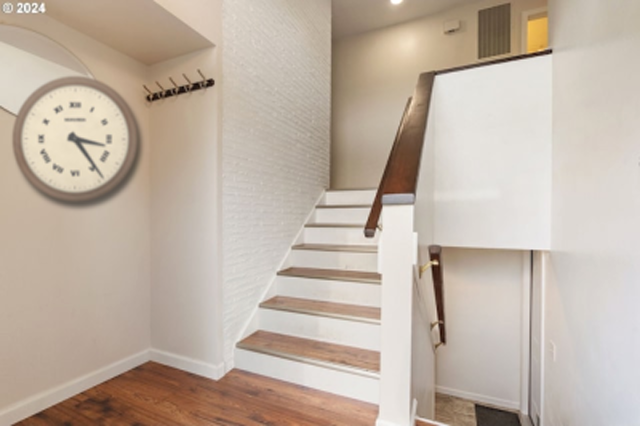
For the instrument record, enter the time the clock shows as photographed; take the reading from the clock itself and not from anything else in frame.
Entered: 3:24
